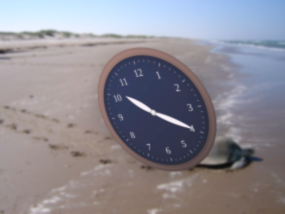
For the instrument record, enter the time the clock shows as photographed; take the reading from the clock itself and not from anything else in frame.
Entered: 10:20
